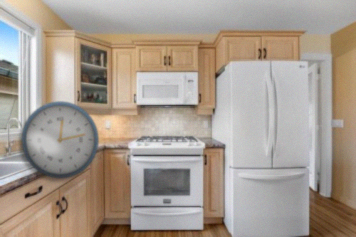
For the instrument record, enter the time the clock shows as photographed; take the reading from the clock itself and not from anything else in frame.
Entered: 12:13
